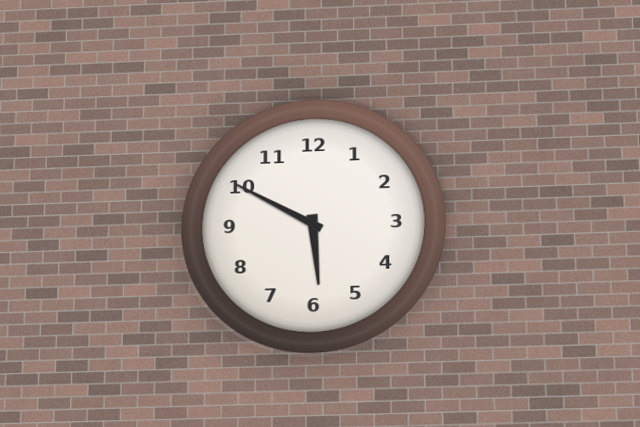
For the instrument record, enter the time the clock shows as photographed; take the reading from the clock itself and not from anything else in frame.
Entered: 5:50
